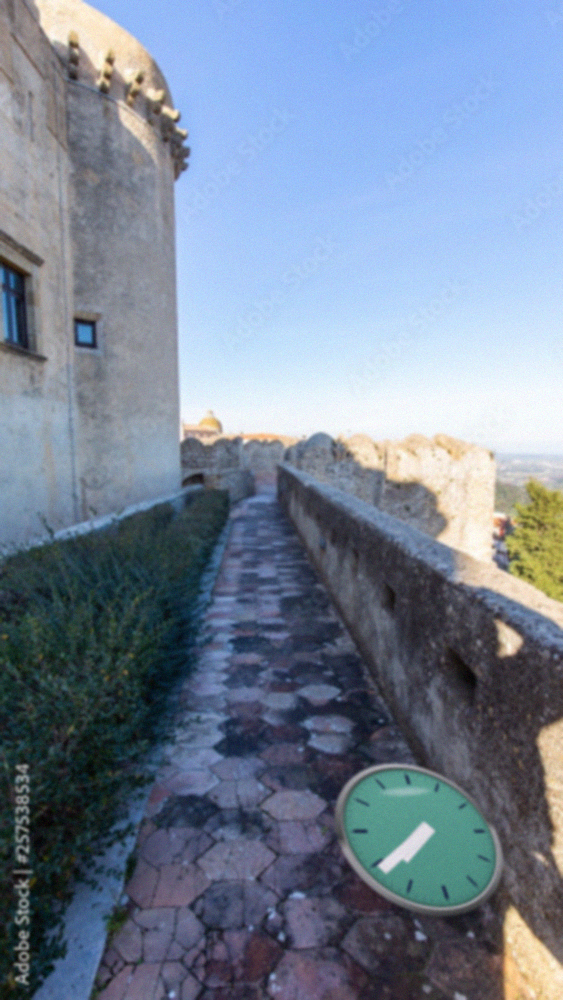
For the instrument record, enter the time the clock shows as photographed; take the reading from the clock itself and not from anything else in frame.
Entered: 7:39
